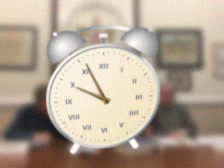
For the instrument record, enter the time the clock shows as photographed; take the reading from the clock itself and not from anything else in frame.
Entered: 9:56
